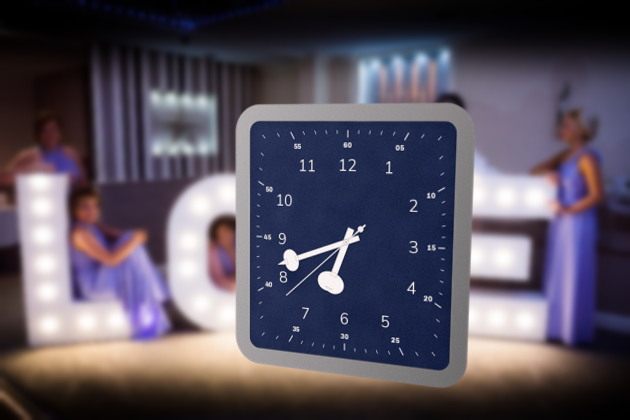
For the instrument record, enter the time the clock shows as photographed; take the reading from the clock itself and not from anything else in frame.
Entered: 6:41:38
